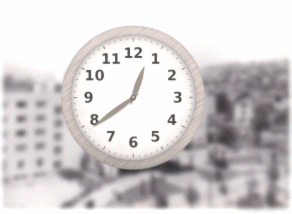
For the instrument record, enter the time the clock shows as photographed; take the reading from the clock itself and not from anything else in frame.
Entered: 12:39
